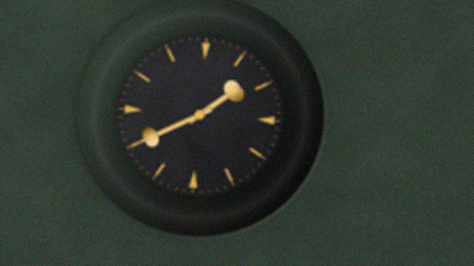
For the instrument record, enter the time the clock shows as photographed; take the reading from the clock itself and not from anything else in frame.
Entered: 1:40
